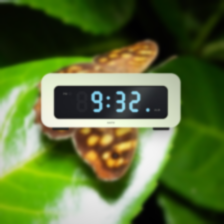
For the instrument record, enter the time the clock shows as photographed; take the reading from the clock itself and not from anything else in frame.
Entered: 9:32
